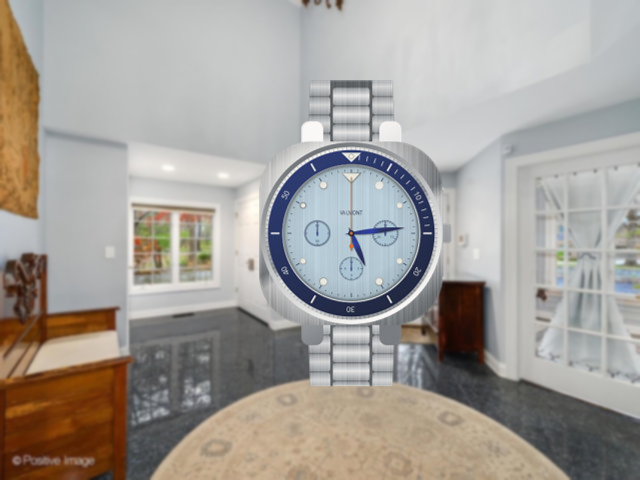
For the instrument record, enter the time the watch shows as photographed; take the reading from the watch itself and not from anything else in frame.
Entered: 5:14
